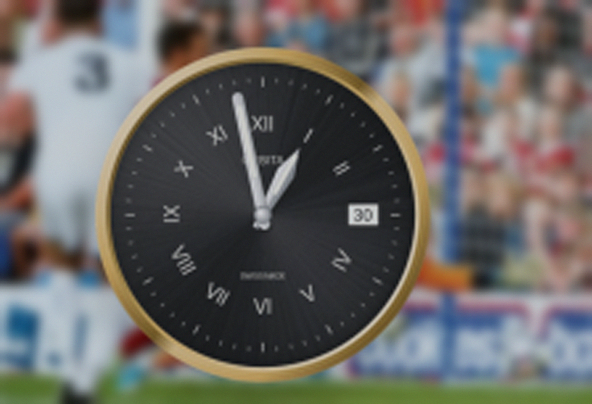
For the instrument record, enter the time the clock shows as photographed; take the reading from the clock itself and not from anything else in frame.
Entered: 12:58
